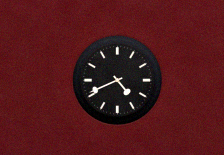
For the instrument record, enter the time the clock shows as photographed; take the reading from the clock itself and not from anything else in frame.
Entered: 4:41
